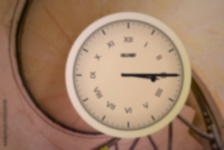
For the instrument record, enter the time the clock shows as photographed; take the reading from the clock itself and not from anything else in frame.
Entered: 3:15
